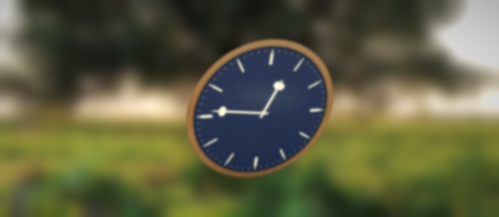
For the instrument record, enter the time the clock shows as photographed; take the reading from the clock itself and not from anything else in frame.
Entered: 12:46
